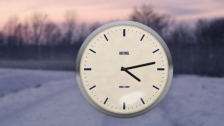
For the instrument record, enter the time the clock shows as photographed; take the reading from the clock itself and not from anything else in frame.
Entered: 4:13
